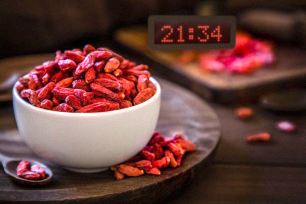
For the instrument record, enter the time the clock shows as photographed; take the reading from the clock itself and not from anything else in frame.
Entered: 21:34
